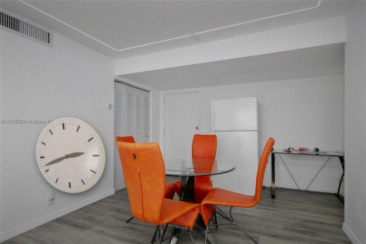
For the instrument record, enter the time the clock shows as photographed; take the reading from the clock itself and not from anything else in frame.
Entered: 2:42
